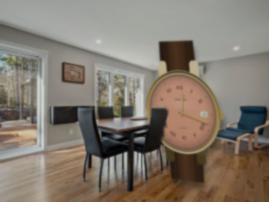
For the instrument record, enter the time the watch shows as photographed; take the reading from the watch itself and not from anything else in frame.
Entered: 12:18
